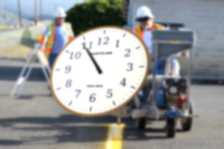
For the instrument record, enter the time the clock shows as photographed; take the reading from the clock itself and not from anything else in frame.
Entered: 10:54
